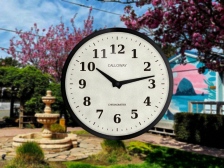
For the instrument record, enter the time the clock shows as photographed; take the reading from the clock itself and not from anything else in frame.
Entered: 10:13
